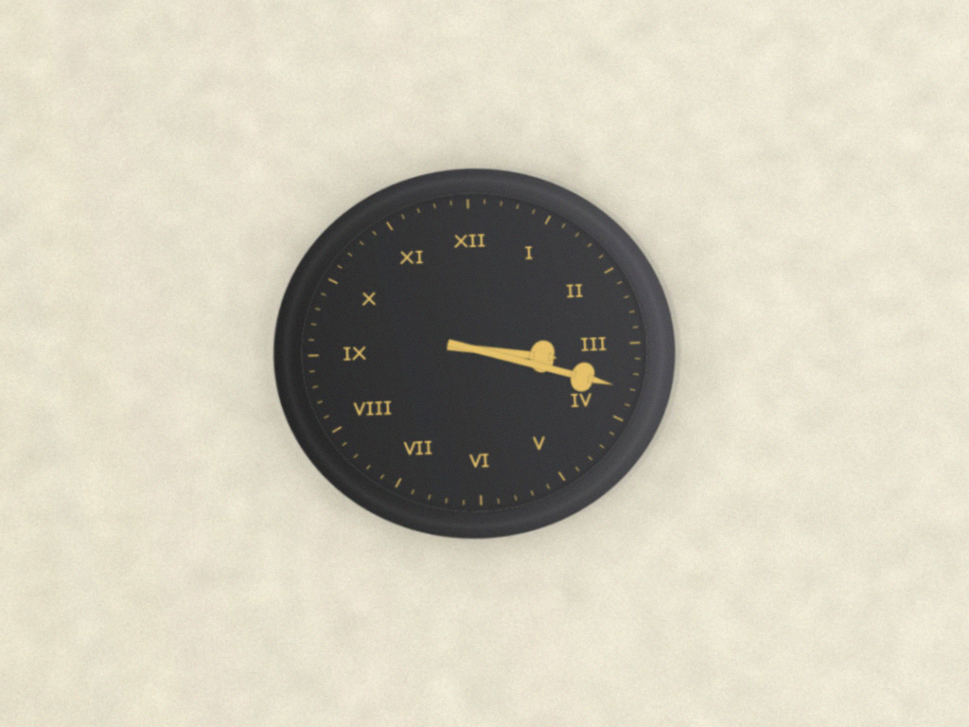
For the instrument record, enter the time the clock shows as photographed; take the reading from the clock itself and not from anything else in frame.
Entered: 3:18
